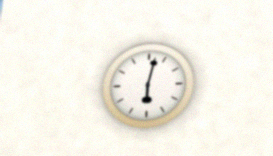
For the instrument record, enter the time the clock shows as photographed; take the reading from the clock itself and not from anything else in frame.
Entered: 6:02
